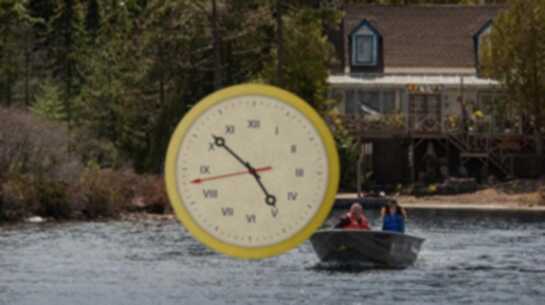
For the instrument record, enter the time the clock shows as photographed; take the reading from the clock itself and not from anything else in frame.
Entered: 4:51:43
